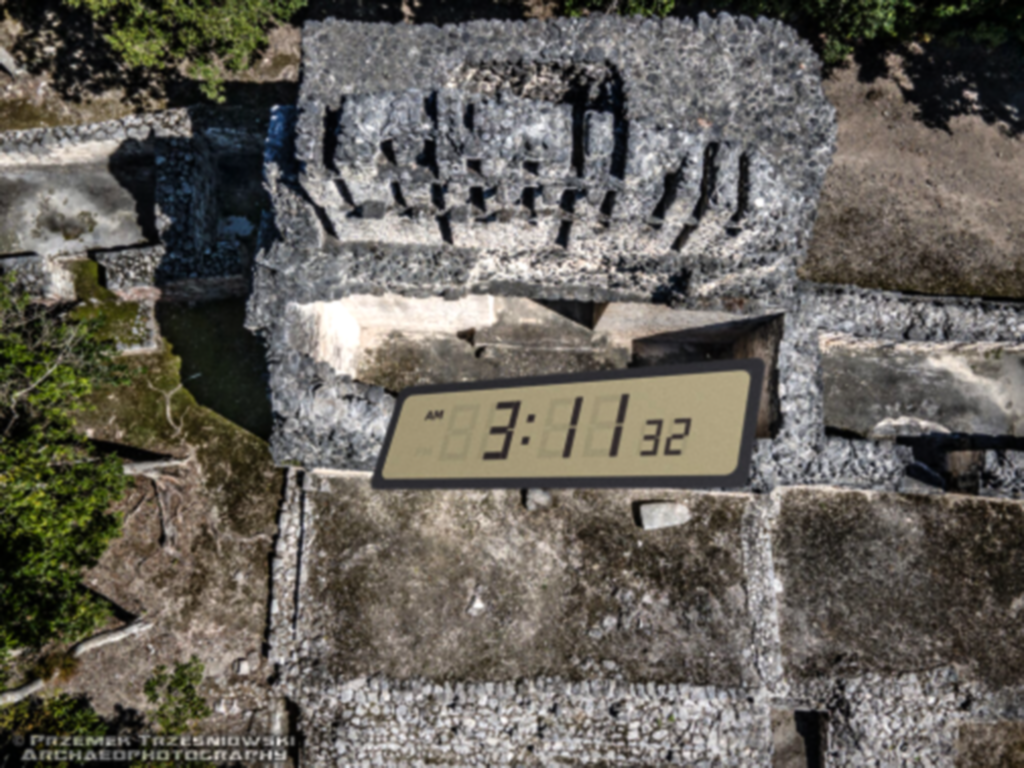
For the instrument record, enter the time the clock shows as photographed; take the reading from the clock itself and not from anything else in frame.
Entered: 3:11:32
